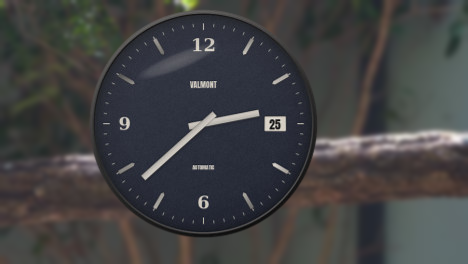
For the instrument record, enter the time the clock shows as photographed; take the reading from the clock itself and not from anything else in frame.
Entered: 2:38
